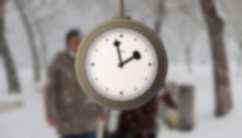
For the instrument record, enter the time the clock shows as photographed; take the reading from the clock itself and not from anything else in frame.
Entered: 1:58
